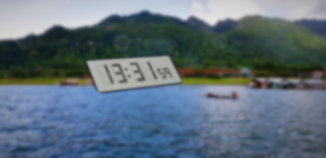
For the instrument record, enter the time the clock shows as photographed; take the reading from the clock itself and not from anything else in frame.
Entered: 13:31
